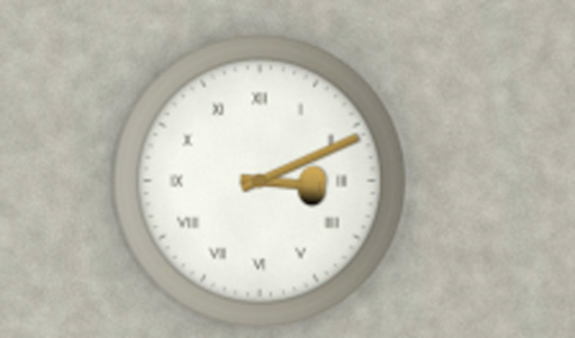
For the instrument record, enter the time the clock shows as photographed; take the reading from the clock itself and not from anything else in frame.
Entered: 3:11
